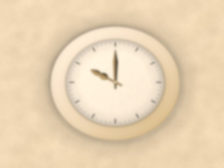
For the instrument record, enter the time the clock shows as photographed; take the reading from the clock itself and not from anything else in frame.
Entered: 10:00
